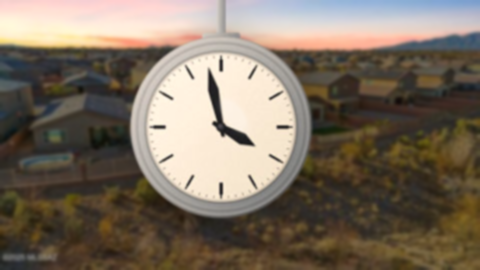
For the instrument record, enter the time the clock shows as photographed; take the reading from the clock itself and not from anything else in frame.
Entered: 3:58
